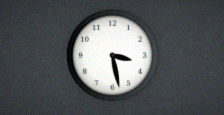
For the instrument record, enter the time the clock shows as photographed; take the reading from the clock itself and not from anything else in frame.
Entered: 3:28
